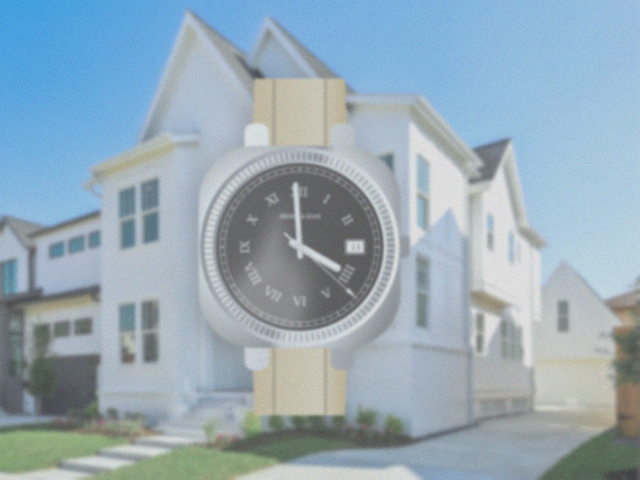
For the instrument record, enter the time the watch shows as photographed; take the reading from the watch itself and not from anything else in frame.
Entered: 3:59:22
